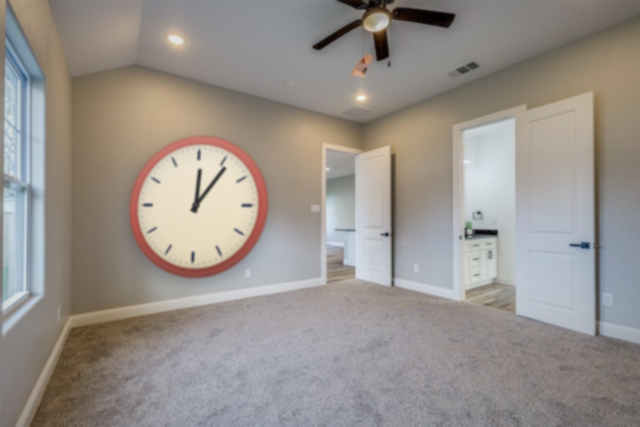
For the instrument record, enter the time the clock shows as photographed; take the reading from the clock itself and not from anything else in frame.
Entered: 12:06
